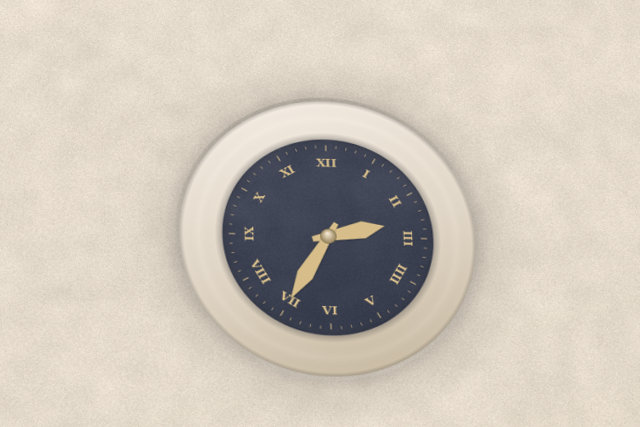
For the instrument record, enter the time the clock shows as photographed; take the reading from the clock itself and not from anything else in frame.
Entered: 2:35
